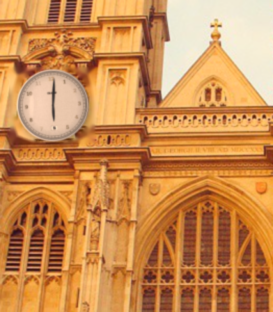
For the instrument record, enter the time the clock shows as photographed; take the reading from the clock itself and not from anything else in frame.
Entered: 6:01
